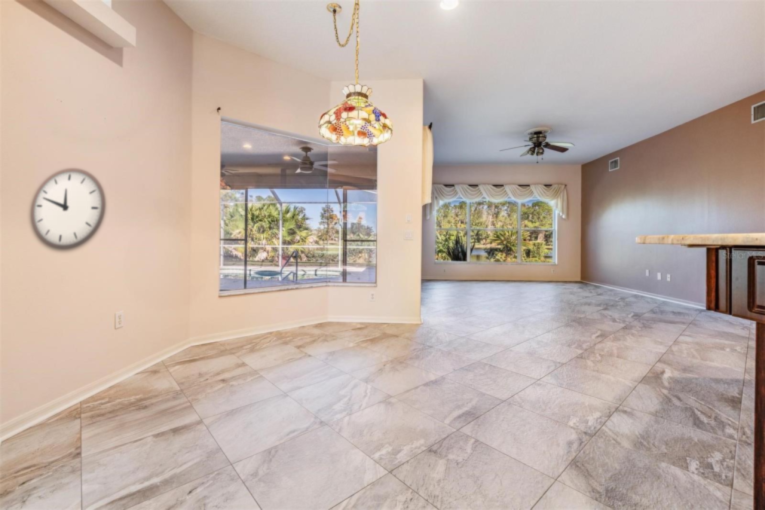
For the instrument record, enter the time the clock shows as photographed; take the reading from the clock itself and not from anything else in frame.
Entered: 11:48
